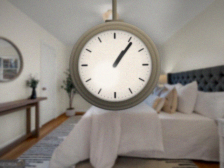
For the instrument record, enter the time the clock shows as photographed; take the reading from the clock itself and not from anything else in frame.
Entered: 1:06
